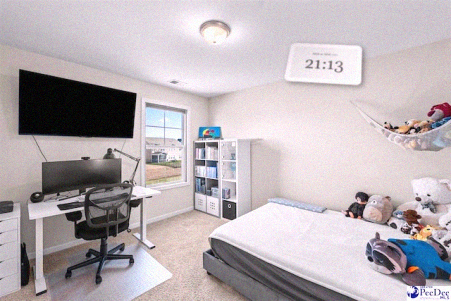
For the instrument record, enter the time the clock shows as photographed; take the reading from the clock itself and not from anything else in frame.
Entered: 21:13
